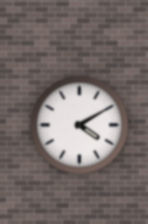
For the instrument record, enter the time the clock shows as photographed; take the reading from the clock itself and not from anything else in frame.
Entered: 4:10
